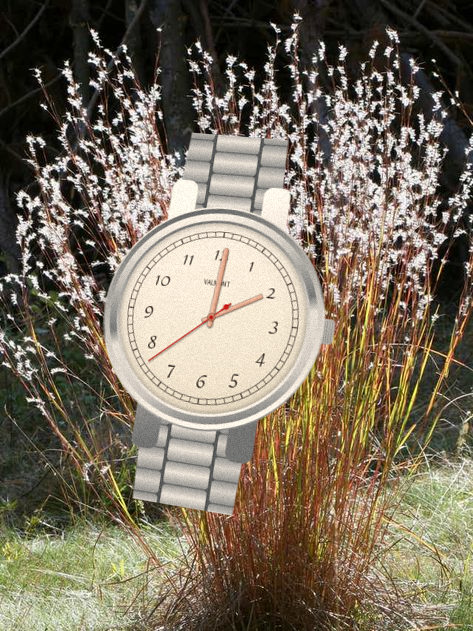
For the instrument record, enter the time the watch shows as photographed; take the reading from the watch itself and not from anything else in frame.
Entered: 2:00:38
